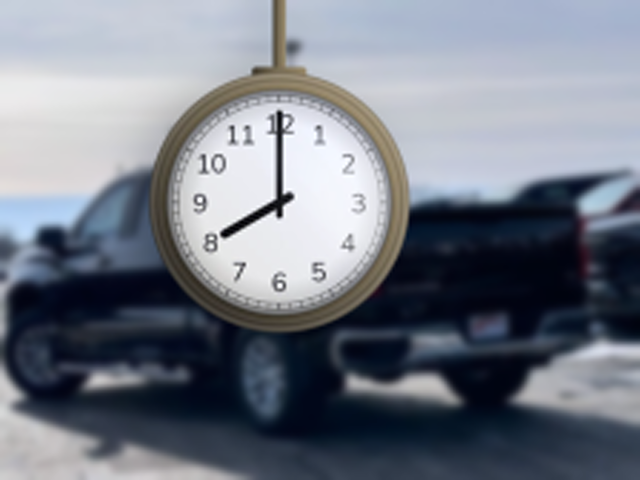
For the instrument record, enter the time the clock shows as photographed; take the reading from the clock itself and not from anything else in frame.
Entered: 8:00
